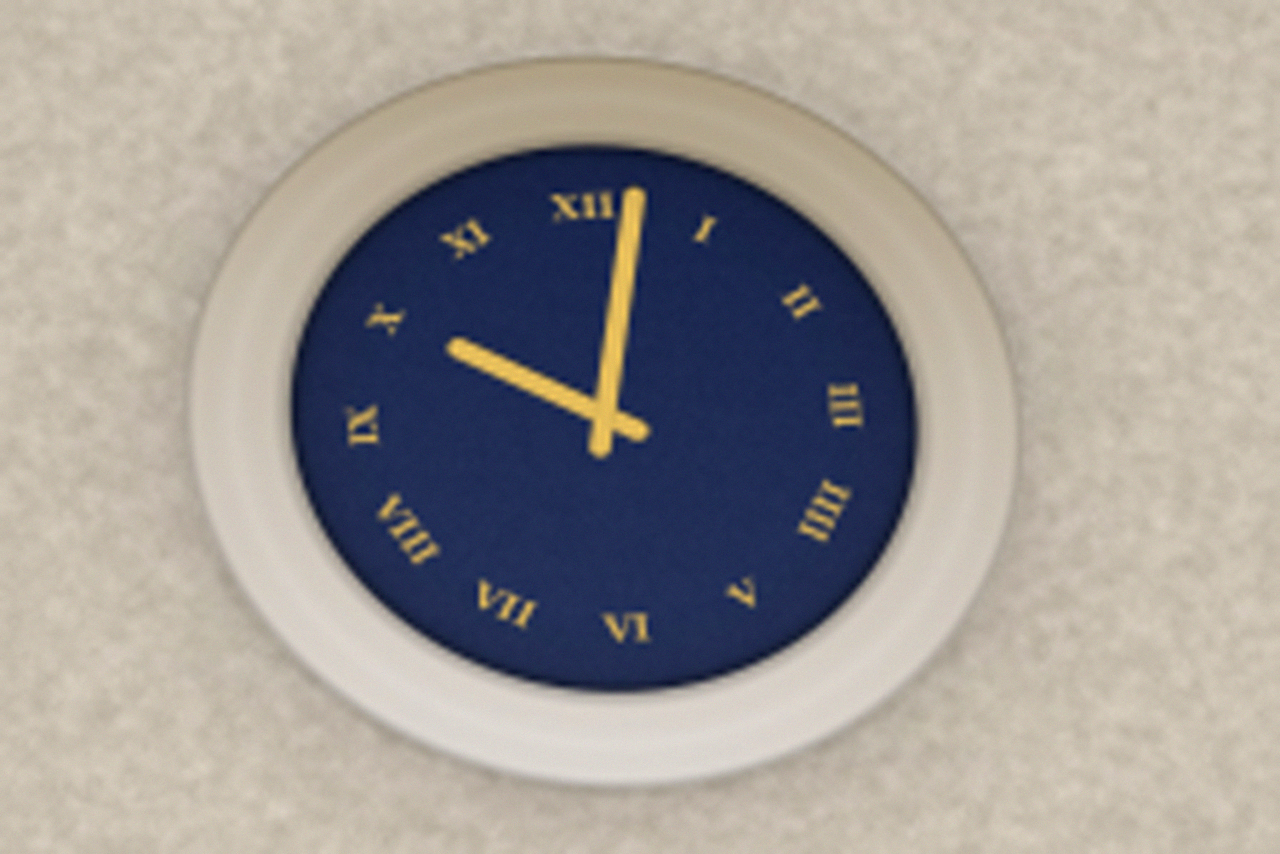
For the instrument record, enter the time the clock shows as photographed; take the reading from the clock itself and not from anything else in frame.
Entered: 10:02
